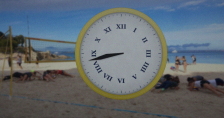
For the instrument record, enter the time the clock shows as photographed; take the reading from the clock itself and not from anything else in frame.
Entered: 8:43
